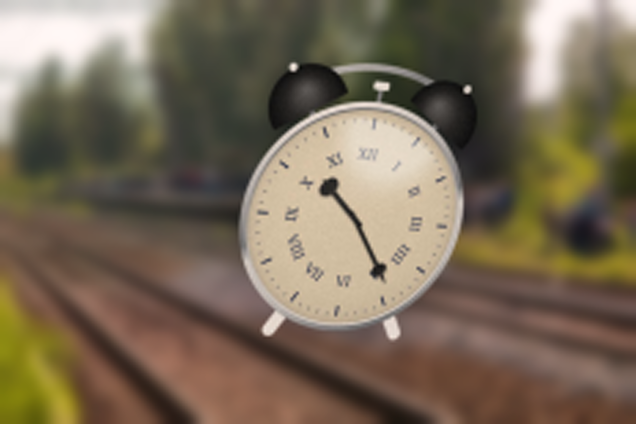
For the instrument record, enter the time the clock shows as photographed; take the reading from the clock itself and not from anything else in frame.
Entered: 10:24
